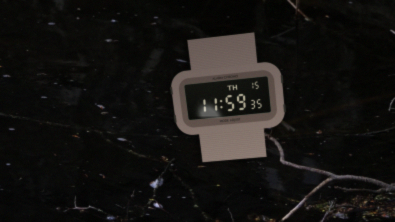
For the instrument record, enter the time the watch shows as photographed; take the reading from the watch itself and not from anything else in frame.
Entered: 11:59:35
